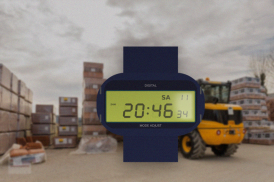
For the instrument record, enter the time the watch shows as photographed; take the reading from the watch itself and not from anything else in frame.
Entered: 20:46:34
